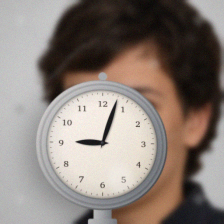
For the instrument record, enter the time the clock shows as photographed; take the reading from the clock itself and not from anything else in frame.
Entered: 9:03
